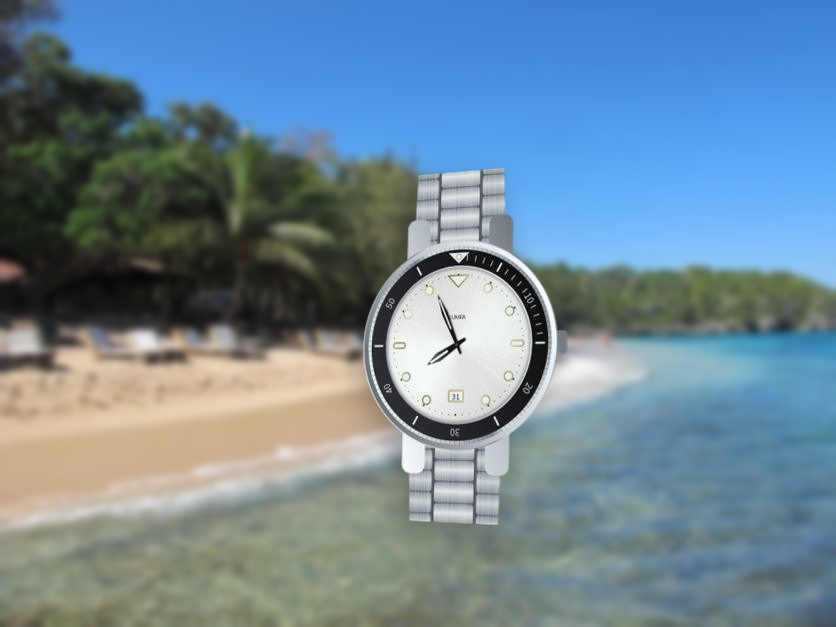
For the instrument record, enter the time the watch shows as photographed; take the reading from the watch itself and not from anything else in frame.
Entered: 7:56
